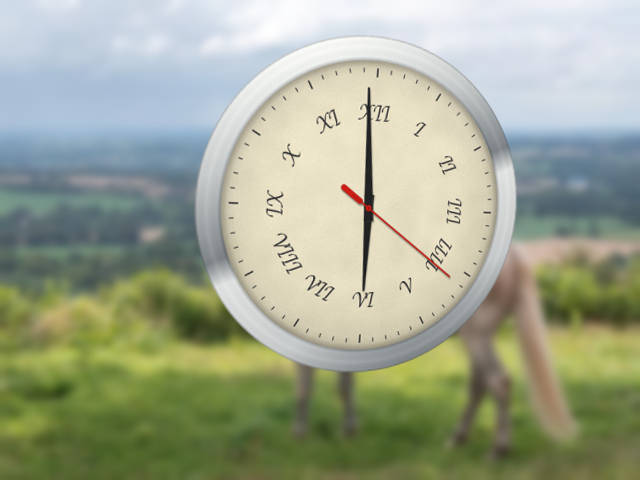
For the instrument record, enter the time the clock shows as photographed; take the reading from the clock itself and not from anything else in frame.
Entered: 5:59:21
